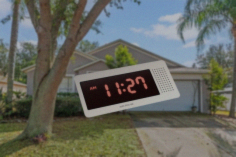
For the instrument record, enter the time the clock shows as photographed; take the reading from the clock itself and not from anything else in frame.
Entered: 11:27
